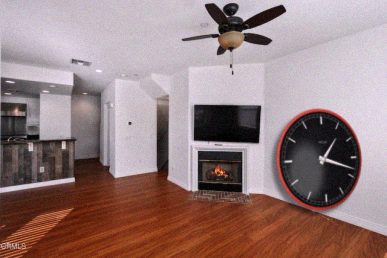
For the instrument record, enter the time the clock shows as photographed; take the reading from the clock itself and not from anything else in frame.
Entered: 1:18
